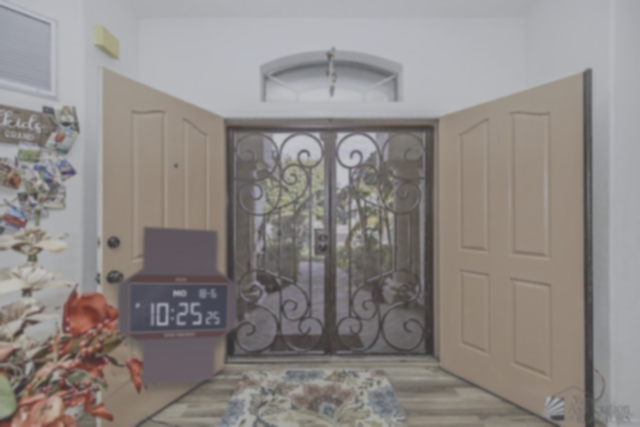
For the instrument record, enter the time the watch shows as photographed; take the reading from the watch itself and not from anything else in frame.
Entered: 10:25
